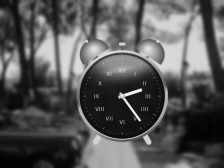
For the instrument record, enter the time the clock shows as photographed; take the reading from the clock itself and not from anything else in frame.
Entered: 2:24
